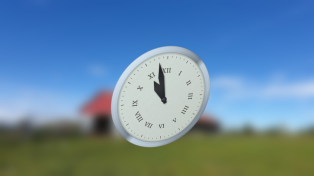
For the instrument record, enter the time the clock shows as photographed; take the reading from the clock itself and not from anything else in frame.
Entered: 10:58
